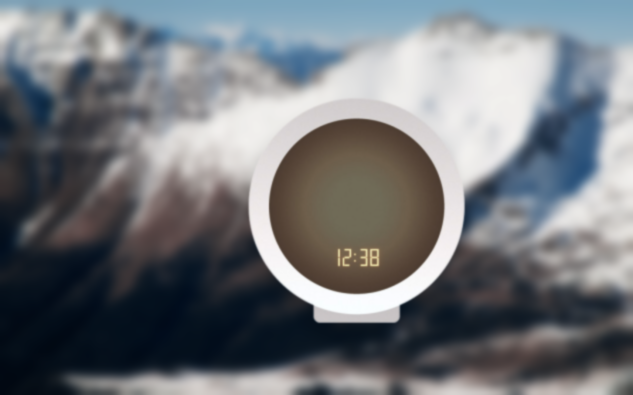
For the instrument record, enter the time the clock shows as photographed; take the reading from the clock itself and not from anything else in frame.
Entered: 12:38
